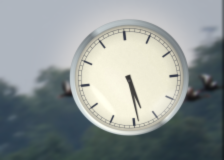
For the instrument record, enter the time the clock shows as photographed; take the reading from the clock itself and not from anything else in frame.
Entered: 5:29
